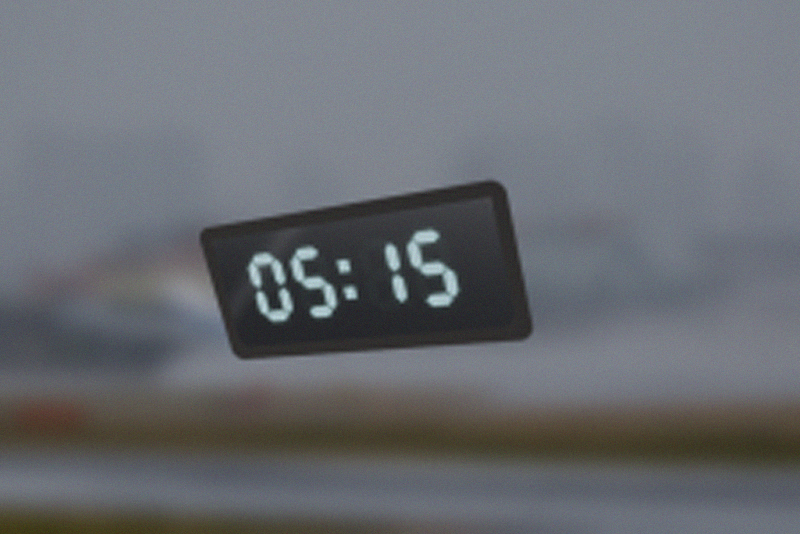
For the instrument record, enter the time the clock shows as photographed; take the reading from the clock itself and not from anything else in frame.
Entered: 5:15
